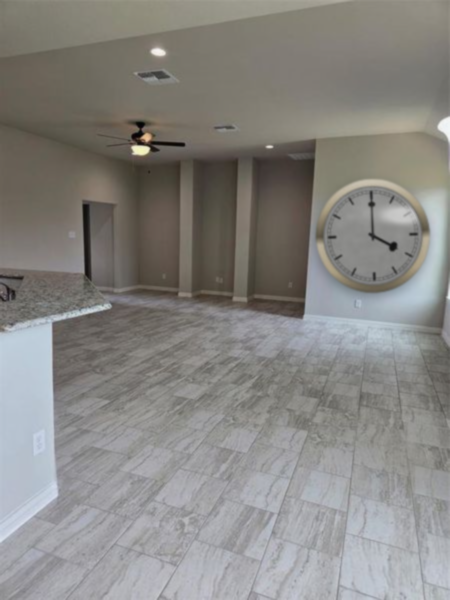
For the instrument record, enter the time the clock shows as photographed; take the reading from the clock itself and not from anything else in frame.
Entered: 4:00
